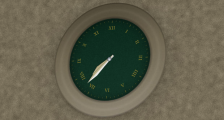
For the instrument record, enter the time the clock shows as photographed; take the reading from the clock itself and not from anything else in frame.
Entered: 7:37
